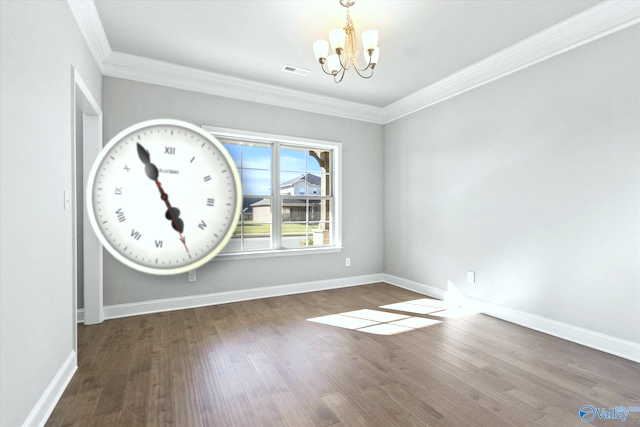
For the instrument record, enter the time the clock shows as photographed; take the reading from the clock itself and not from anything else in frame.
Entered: 4:54:25
